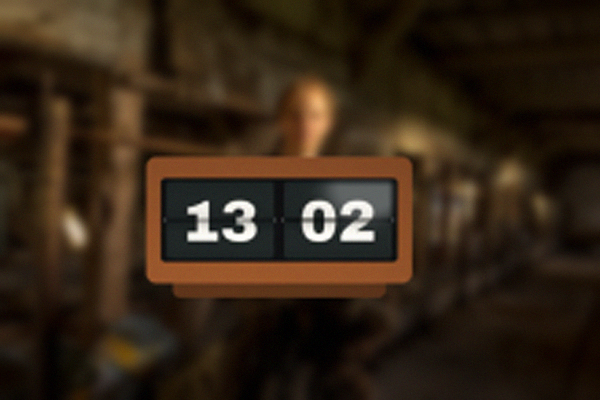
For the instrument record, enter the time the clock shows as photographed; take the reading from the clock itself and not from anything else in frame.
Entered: 13:02
